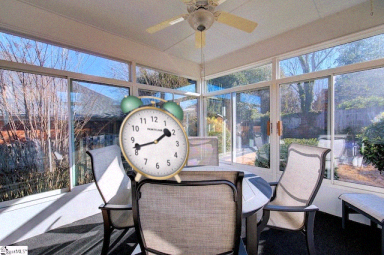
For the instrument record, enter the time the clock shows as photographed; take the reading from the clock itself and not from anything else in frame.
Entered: 1:42
